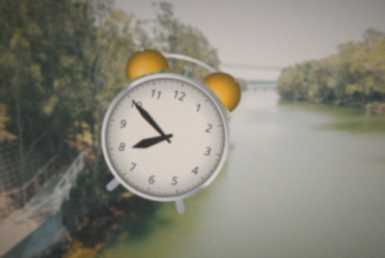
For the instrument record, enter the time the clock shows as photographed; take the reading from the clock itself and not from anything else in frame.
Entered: 7:50
